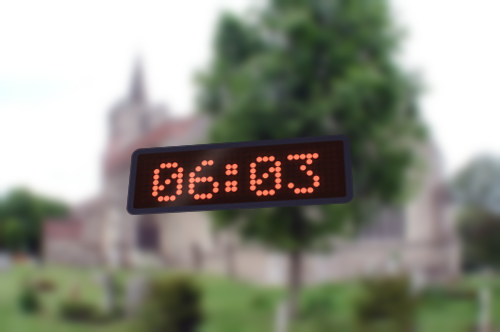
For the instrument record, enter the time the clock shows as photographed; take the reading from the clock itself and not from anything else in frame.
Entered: 6:03
